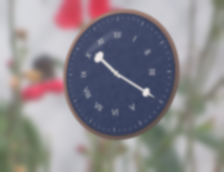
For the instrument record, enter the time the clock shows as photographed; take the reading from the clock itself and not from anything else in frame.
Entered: 10:20
